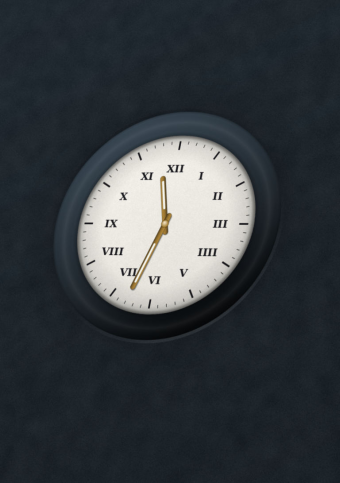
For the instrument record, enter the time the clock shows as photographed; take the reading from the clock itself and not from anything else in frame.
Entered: 11:33
